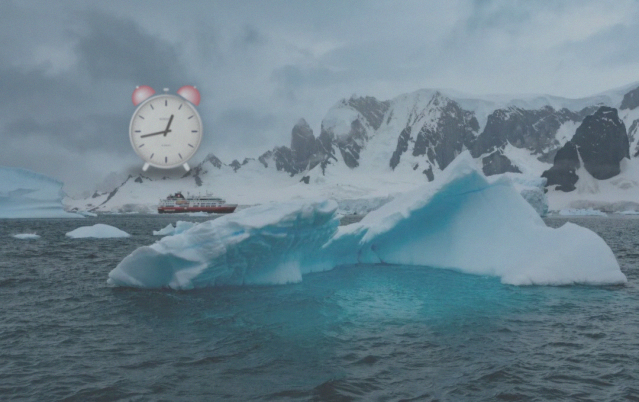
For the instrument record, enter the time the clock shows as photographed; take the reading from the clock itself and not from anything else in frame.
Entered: 12:43
